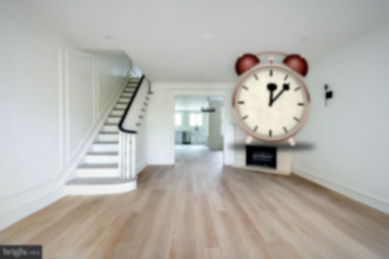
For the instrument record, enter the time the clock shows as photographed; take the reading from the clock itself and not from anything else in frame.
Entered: 12:07
